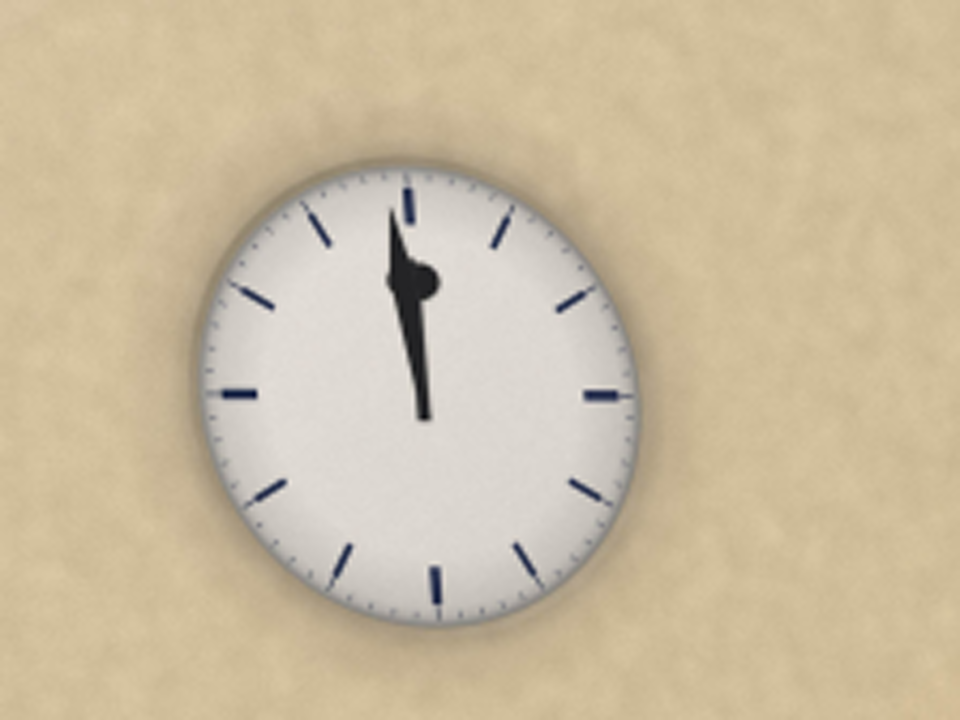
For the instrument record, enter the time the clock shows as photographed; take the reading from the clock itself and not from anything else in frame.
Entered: 11:59
